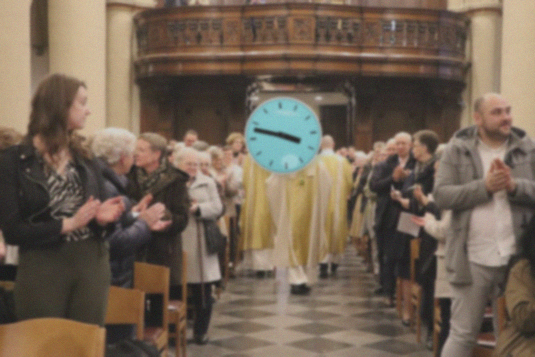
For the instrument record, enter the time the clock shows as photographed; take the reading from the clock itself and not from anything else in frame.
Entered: 3:48
